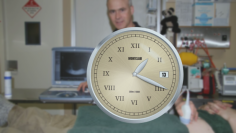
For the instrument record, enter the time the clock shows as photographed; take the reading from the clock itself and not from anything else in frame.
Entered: 1:19
